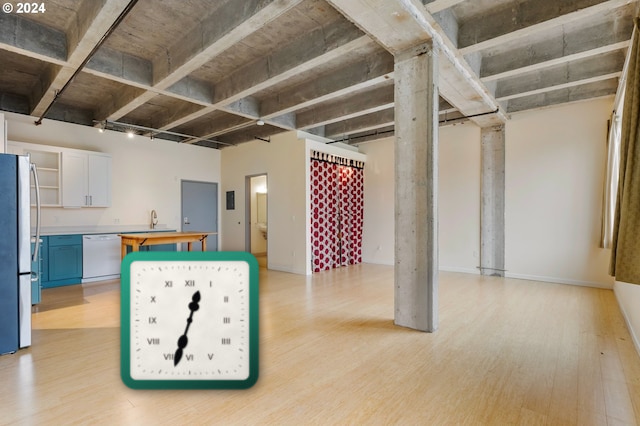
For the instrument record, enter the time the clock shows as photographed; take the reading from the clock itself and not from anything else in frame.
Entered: 12:33
